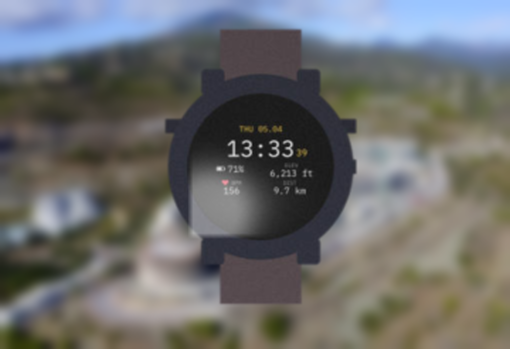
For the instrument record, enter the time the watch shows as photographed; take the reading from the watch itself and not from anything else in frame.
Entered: 13:33
